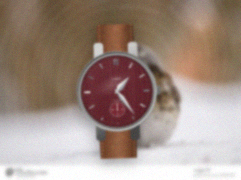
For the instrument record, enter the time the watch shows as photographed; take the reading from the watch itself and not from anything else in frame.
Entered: 1:24
